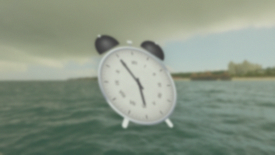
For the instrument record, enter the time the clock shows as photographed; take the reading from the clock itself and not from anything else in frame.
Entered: 5:55
